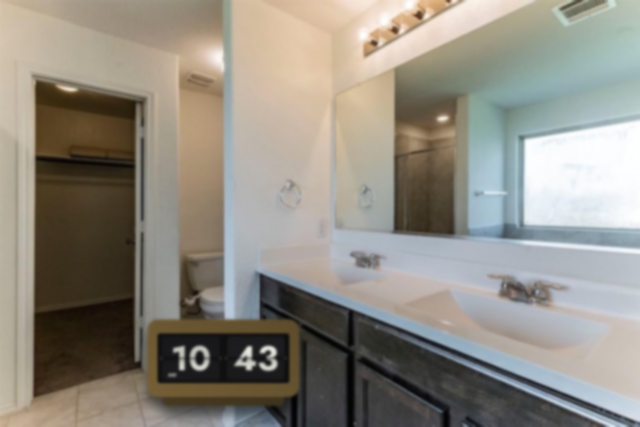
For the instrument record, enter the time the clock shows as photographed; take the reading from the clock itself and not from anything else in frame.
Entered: 10:43
